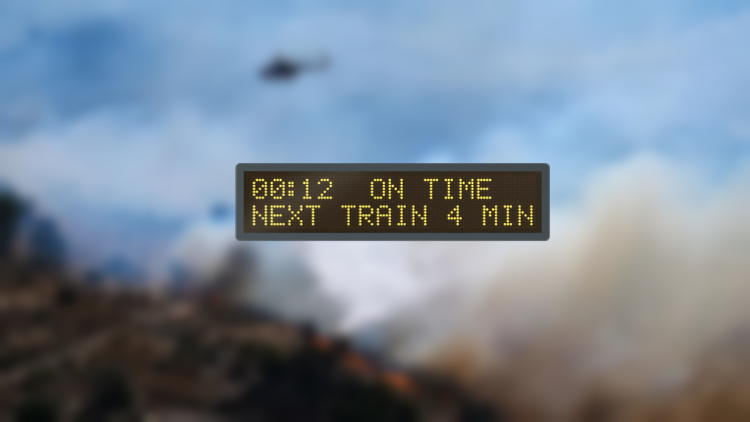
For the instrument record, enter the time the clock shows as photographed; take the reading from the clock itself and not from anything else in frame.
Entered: 0:12
